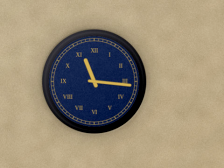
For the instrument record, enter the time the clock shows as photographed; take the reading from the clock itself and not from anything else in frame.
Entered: 11:16
